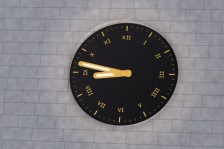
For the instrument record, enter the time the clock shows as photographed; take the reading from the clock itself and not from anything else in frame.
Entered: 8:47
